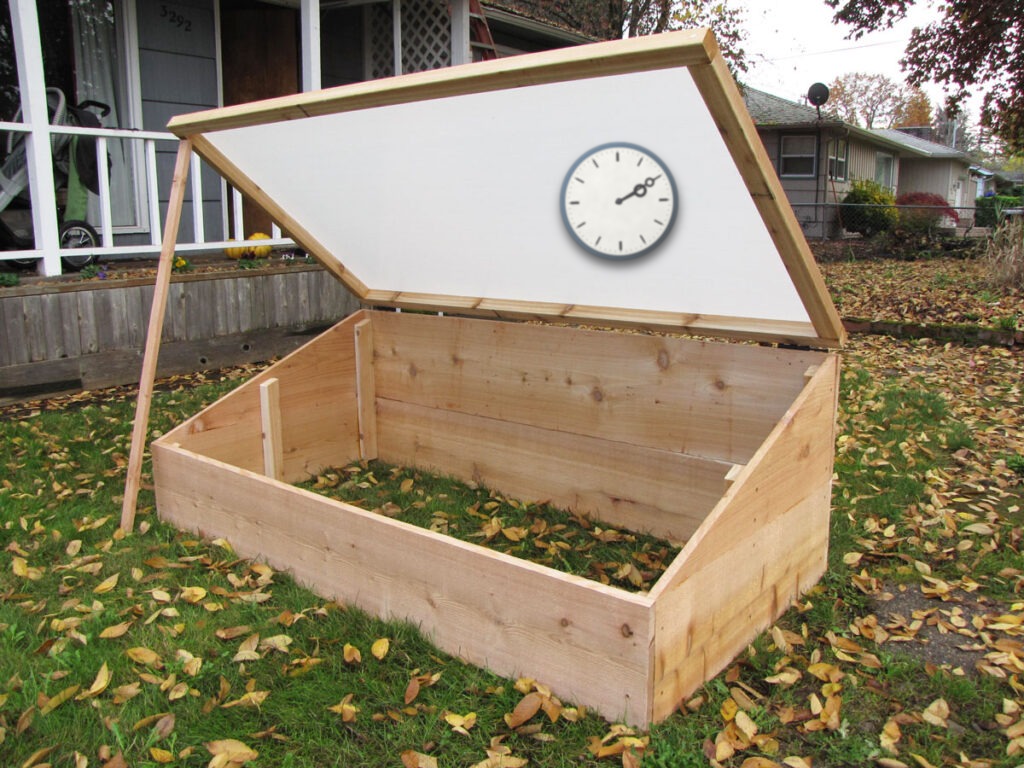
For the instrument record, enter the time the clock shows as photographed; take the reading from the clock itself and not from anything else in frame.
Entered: 2:10
